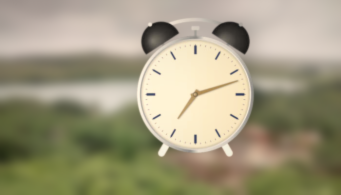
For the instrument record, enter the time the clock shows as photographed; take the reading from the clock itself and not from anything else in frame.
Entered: 7:12
